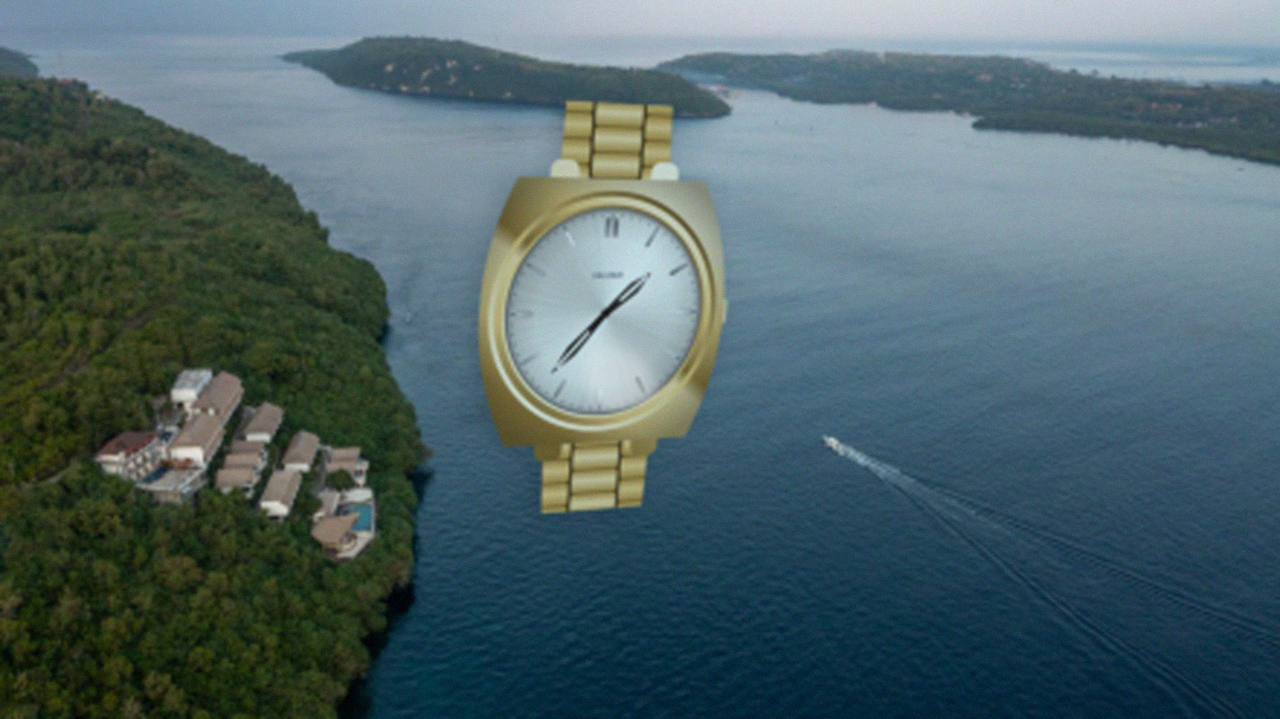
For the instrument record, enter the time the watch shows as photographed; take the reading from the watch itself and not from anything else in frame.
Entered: 1:37
